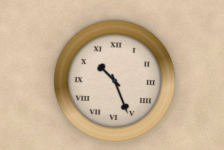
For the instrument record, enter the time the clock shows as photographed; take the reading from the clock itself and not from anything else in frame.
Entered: 10:26
